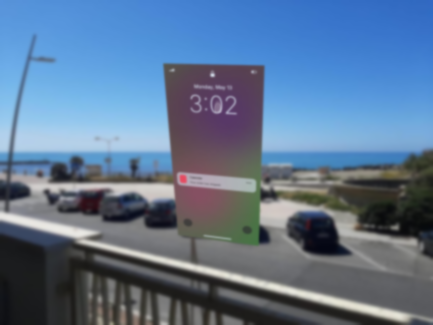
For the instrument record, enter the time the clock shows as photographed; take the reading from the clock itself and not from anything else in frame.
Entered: 3:02
